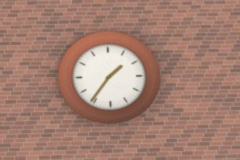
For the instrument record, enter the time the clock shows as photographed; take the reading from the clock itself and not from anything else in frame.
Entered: 1:36
